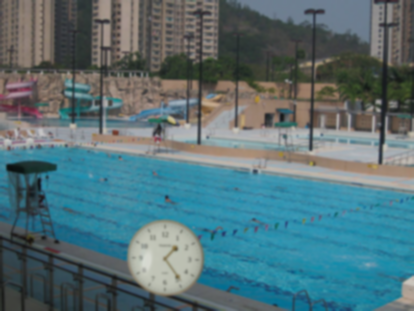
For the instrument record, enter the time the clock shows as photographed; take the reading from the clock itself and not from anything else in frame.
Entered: 1:24
